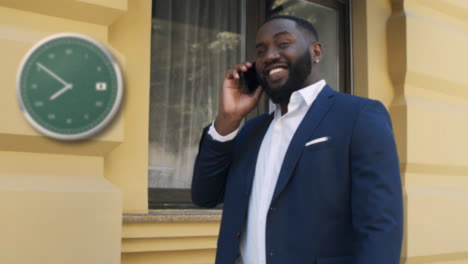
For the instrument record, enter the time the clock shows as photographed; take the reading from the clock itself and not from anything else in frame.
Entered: 7:51
